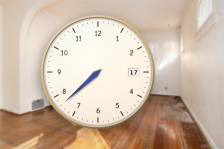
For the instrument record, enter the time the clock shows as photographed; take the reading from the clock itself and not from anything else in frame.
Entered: 7:38
